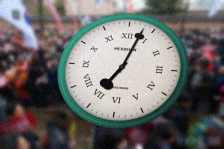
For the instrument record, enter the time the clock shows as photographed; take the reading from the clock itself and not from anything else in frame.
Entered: 7:03
